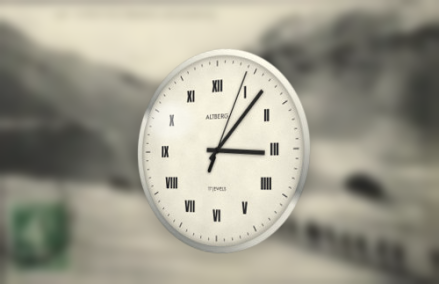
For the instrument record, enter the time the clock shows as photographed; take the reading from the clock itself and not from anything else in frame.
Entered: 3:07:04
